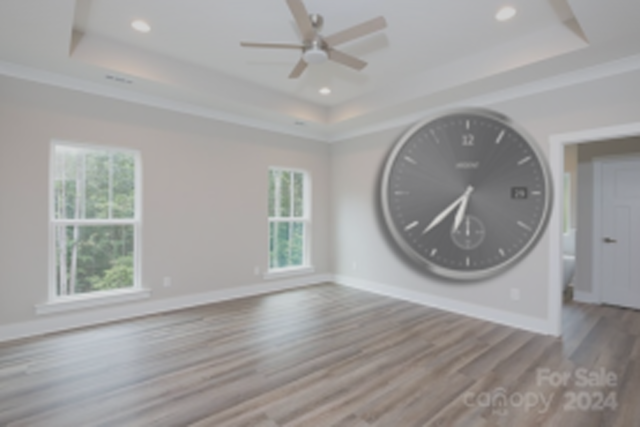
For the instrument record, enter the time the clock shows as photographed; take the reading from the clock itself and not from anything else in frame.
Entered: 6:38
